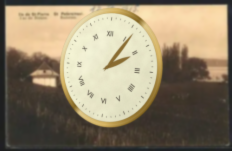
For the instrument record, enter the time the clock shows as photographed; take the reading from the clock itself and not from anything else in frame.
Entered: 2:06
